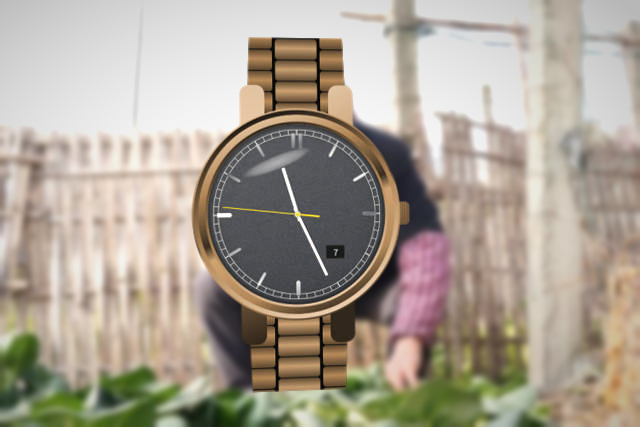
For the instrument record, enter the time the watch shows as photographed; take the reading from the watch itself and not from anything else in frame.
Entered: 11:25:46
